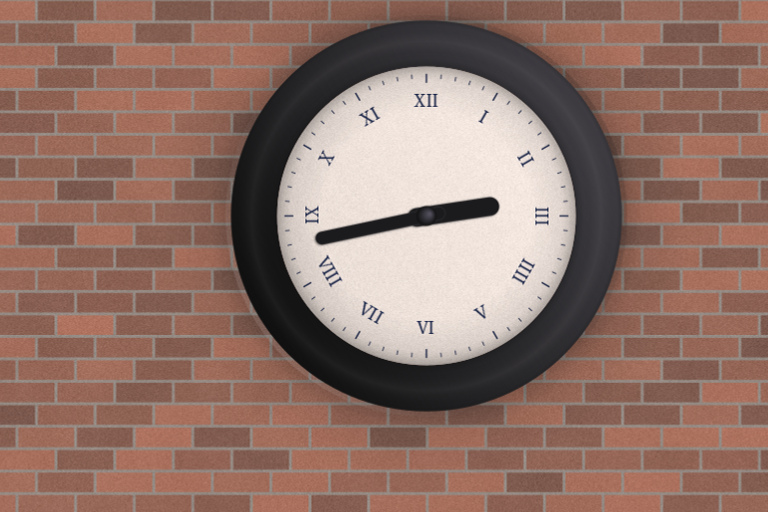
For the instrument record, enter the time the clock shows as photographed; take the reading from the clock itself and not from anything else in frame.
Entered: 2:43
